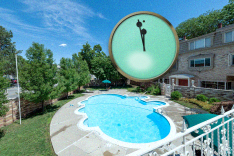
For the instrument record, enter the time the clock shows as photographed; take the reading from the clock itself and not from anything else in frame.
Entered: 11:58
